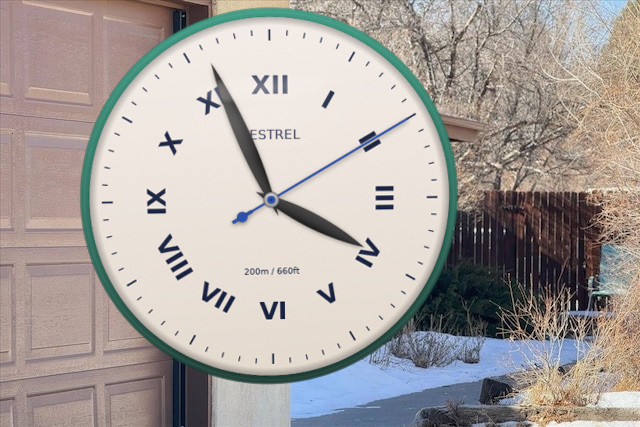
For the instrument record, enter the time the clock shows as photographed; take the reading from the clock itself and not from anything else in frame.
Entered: 3:56:10
